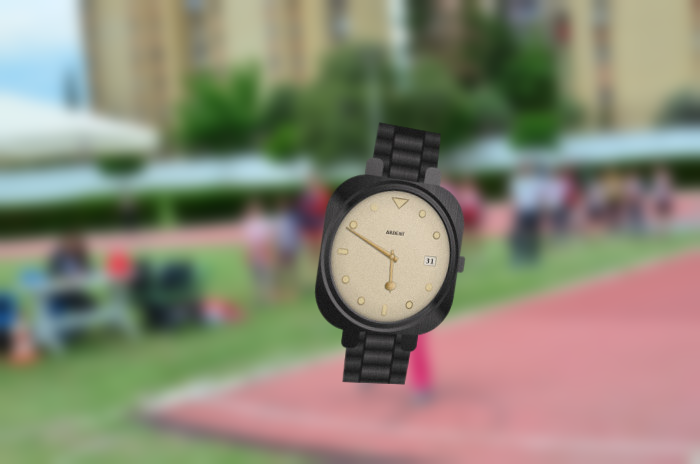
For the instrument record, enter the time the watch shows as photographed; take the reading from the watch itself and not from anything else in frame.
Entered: 5:49
